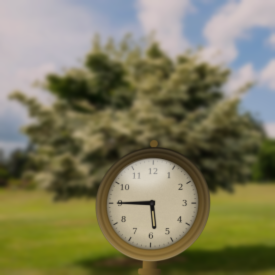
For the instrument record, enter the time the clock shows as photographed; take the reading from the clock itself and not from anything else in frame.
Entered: 5:45
